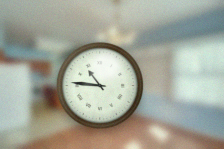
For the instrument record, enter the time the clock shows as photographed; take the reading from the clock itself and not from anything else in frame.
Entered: 10:46
